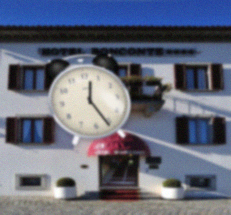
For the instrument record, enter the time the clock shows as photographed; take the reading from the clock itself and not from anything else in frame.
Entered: 12:26
